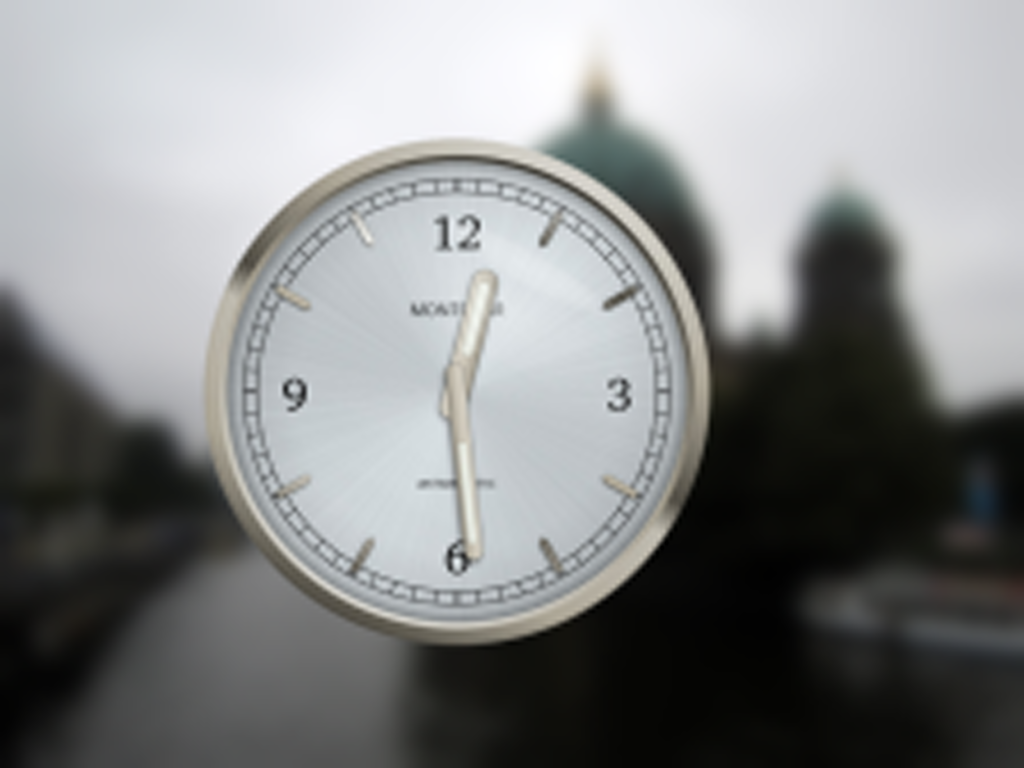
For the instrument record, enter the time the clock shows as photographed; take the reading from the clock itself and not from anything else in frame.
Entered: 12:29
